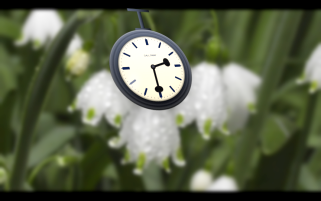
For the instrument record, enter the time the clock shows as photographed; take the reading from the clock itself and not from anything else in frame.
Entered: 2:30
